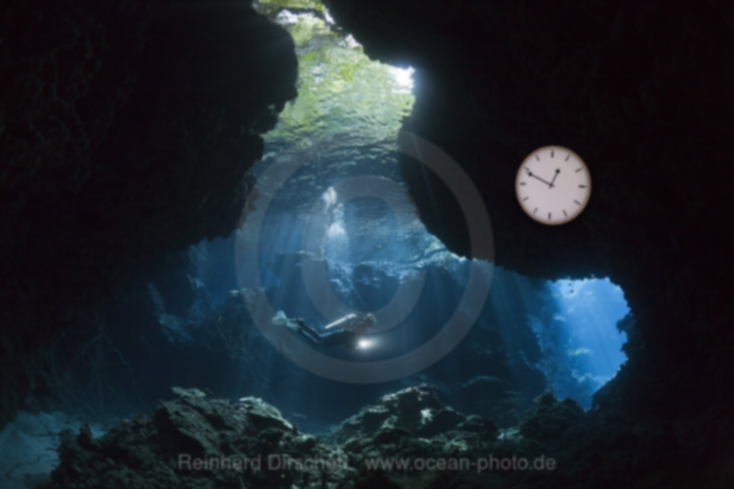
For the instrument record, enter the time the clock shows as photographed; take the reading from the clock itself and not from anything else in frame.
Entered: 12:49
